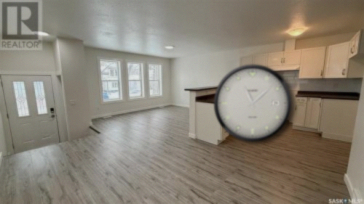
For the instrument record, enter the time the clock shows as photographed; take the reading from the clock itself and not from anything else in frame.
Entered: 11:08
